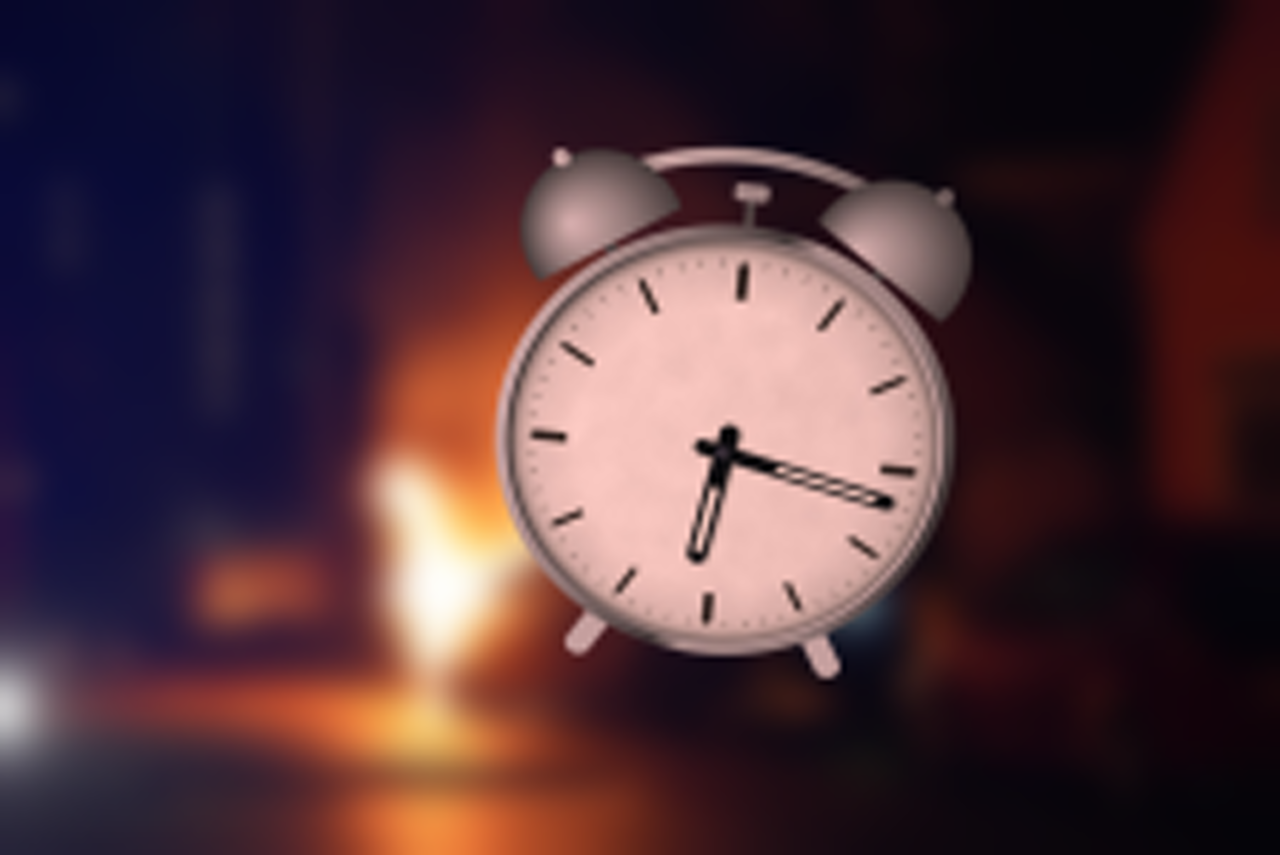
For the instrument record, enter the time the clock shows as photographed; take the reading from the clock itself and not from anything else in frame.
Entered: 6:17
